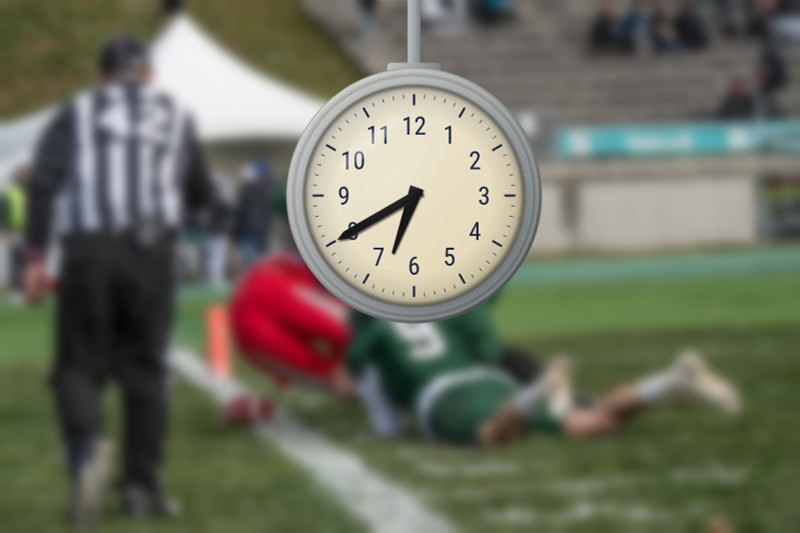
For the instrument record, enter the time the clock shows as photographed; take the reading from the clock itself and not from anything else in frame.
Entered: 6:40
